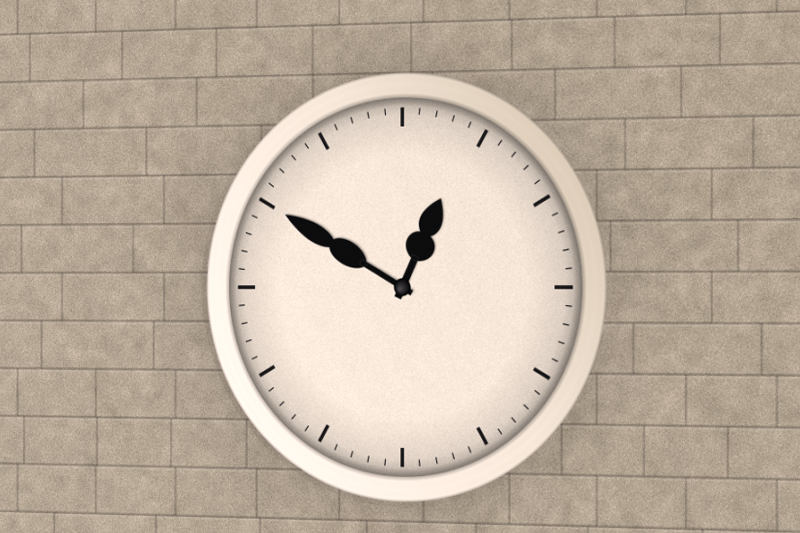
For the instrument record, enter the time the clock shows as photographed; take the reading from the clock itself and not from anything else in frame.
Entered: 12:50
